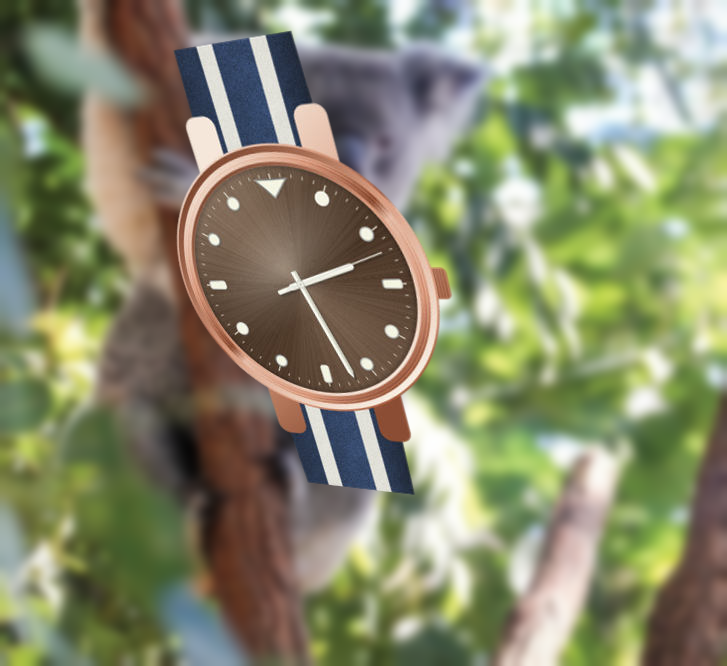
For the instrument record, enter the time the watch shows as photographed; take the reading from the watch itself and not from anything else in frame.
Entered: 2:27:12
